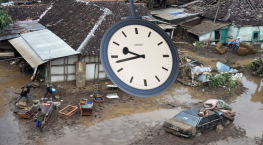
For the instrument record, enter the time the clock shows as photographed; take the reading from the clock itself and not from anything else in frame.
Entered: 9:43
